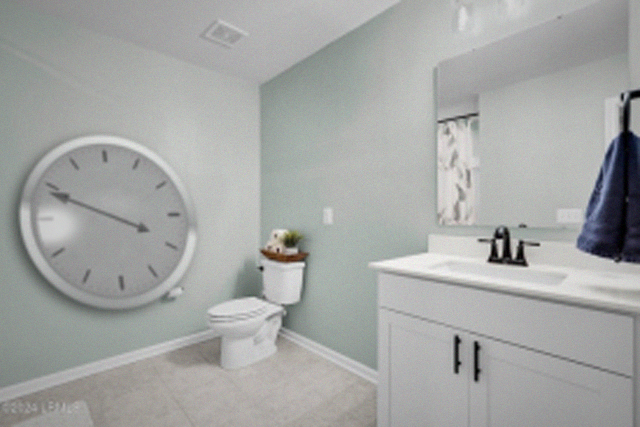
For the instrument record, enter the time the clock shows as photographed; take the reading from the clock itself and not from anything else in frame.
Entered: 3:49
